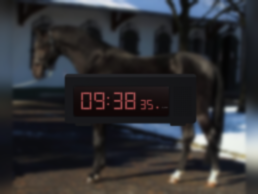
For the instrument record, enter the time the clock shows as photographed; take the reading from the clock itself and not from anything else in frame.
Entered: 9:38:35
